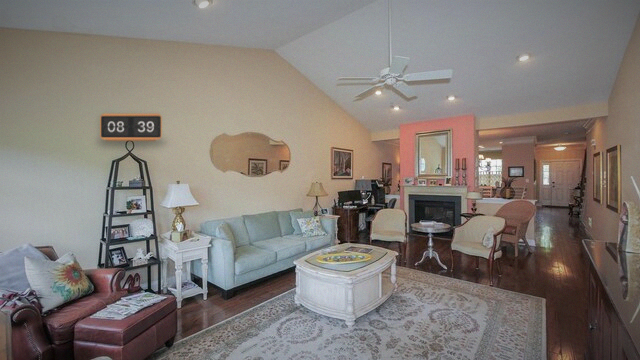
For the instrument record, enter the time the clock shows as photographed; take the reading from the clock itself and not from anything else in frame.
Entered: 8:39
